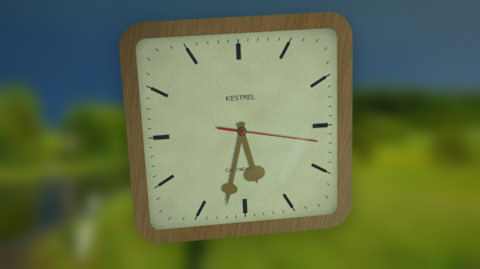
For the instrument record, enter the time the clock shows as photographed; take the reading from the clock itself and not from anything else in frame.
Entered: 5:32:17
